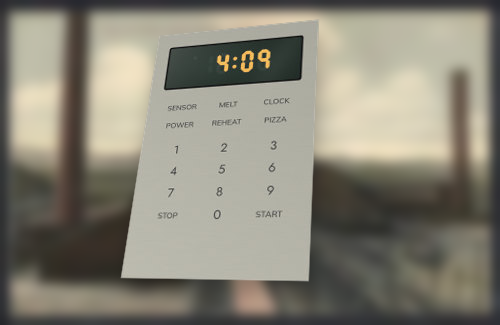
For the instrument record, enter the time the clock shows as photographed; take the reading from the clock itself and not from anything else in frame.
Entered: 4:09
